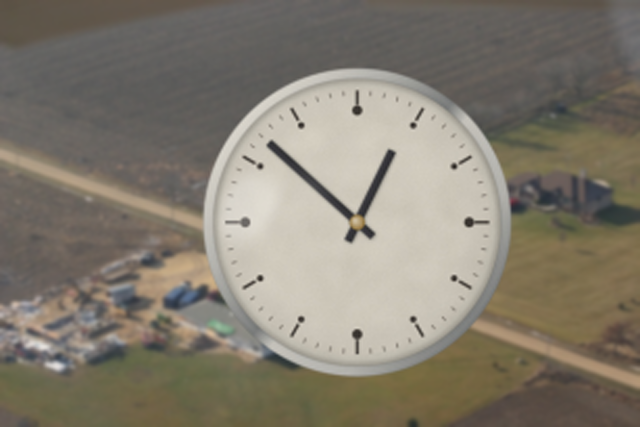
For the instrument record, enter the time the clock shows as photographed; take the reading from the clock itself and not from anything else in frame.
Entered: 12:52
